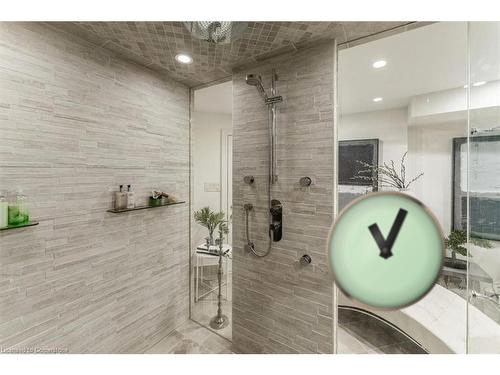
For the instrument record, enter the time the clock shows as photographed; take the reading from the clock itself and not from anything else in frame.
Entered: 11:04
